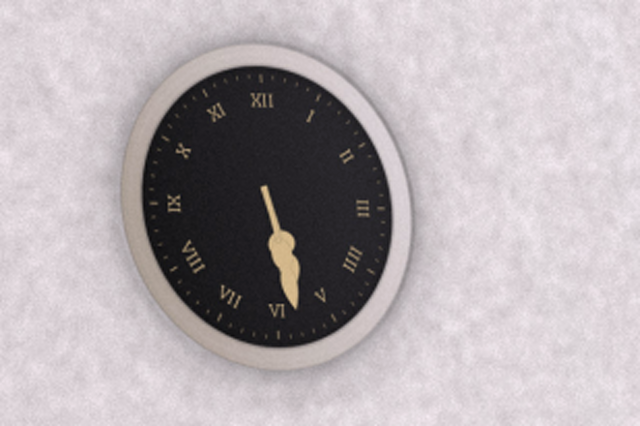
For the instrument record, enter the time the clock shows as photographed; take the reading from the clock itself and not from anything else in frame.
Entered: 5:28
